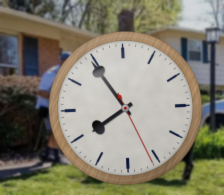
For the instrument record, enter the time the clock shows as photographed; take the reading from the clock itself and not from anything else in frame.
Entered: 7:54:26
